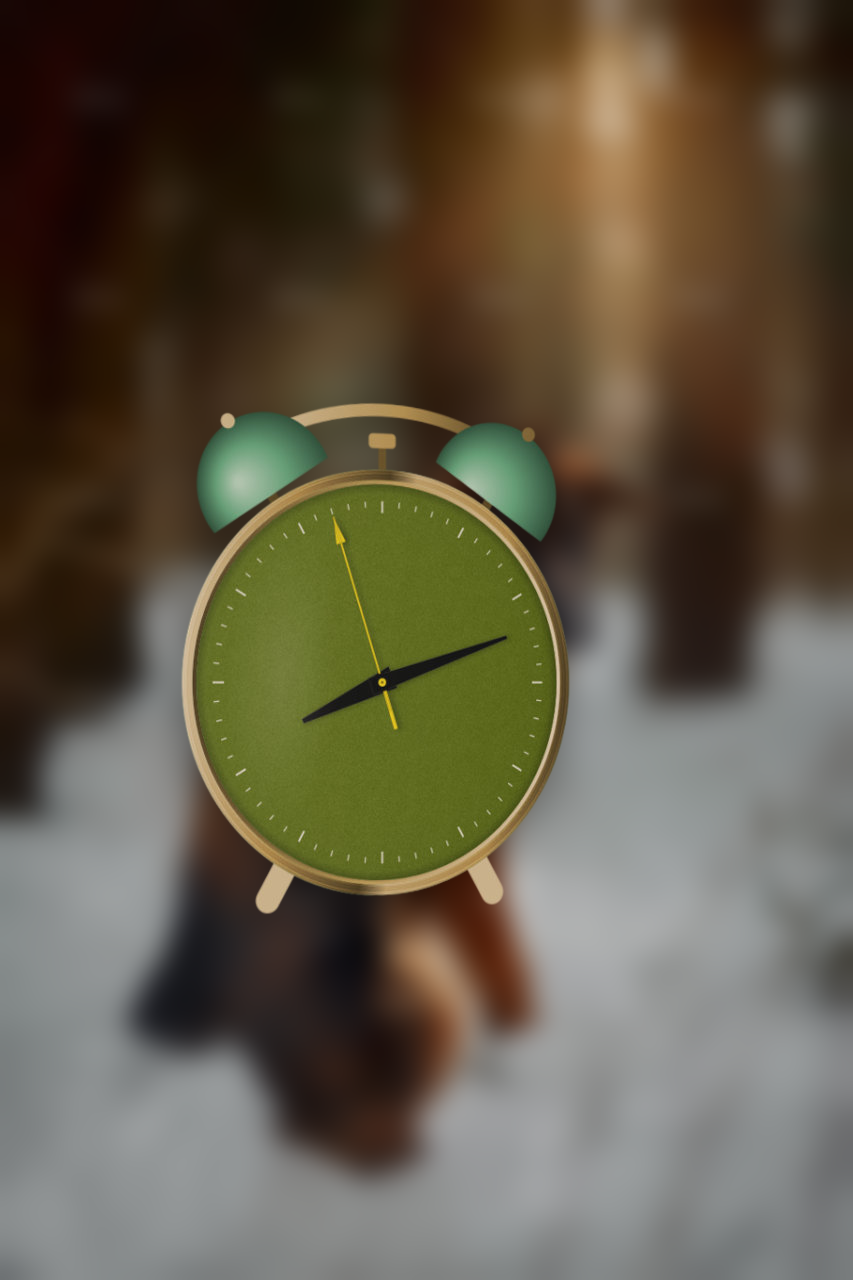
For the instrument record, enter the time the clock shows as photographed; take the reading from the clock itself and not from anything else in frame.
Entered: 8:11:57
